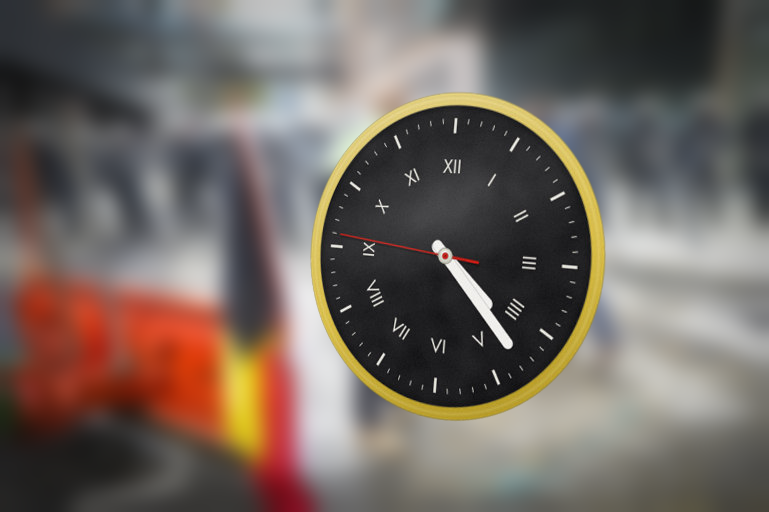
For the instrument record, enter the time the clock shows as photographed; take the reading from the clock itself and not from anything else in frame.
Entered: 4:22:46
